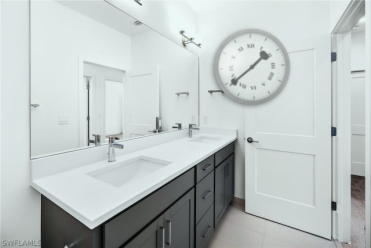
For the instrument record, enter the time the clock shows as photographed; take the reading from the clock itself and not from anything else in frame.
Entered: 1:39
